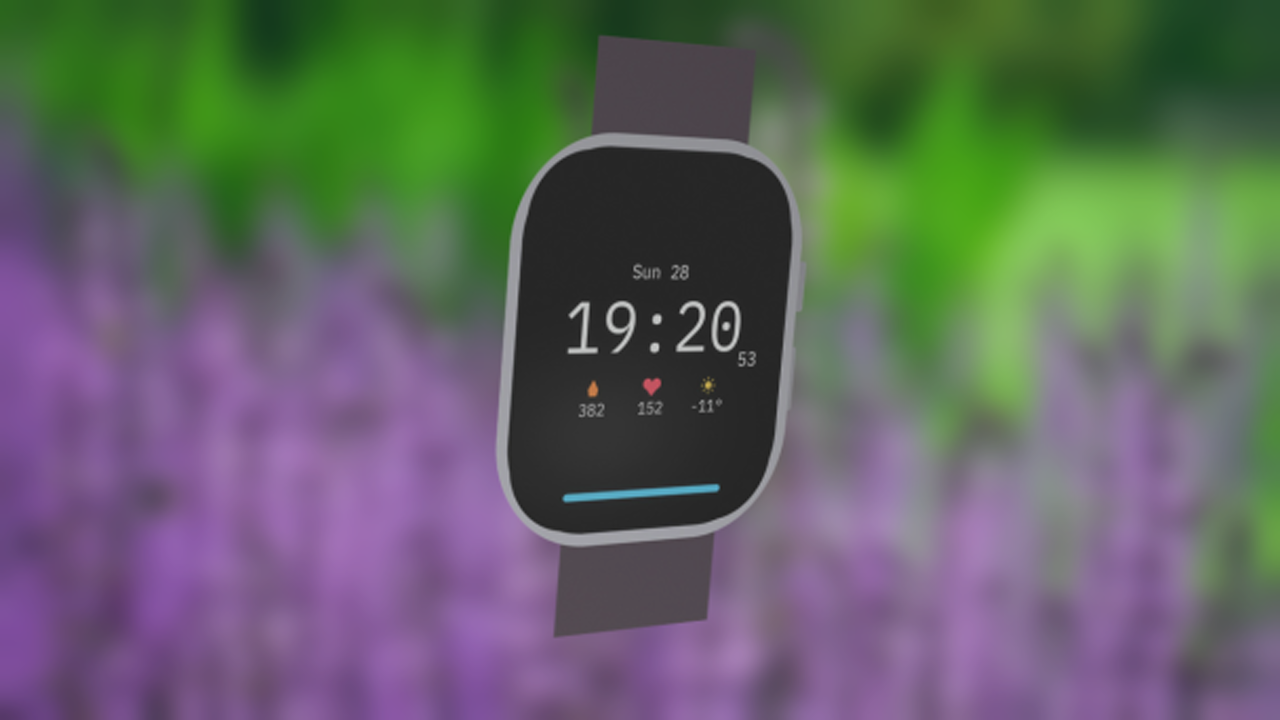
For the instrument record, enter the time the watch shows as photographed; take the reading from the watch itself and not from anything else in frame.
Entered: 19:20:53
